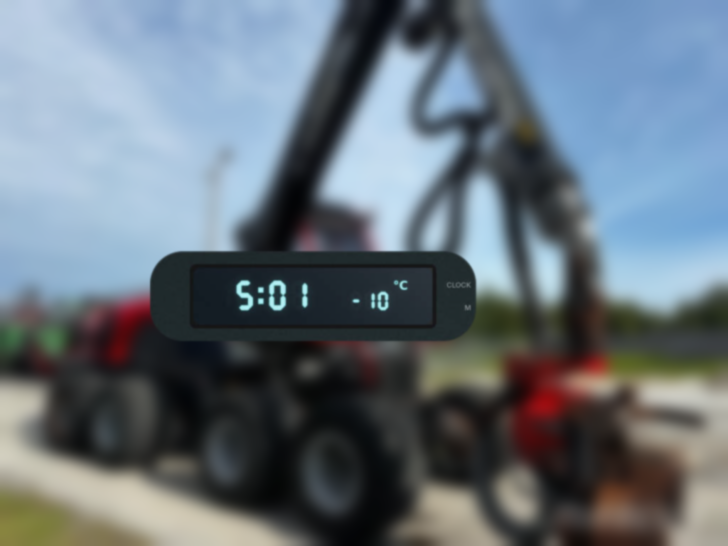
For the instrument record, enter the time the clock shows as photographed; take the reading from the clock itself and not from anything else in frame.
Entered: 5:01
